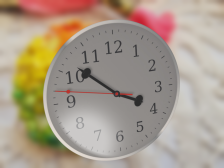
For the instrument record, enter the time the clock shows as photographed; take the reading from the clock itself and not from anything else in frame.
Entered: 3:51:47
